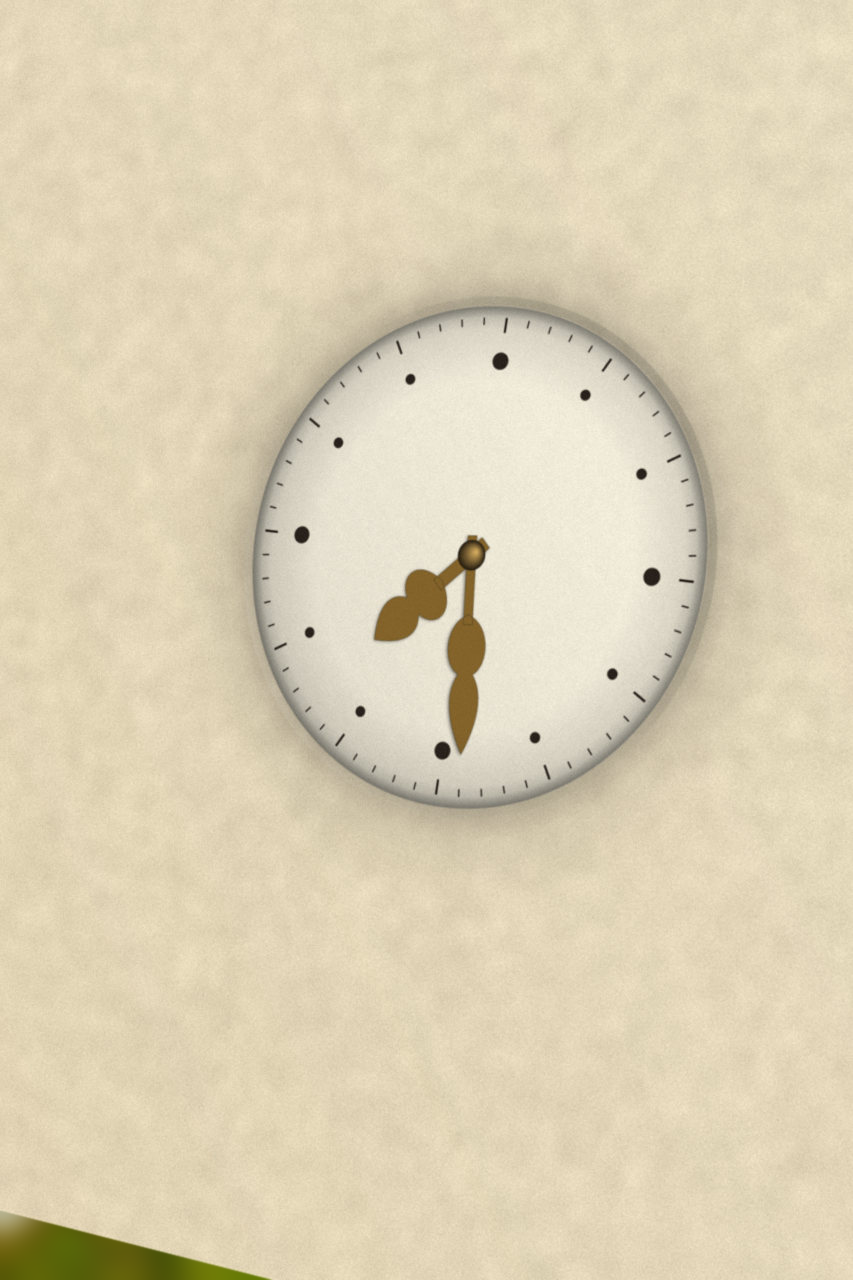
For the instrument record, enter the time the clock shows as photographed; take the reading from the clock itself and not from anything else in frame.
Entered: 7:29
